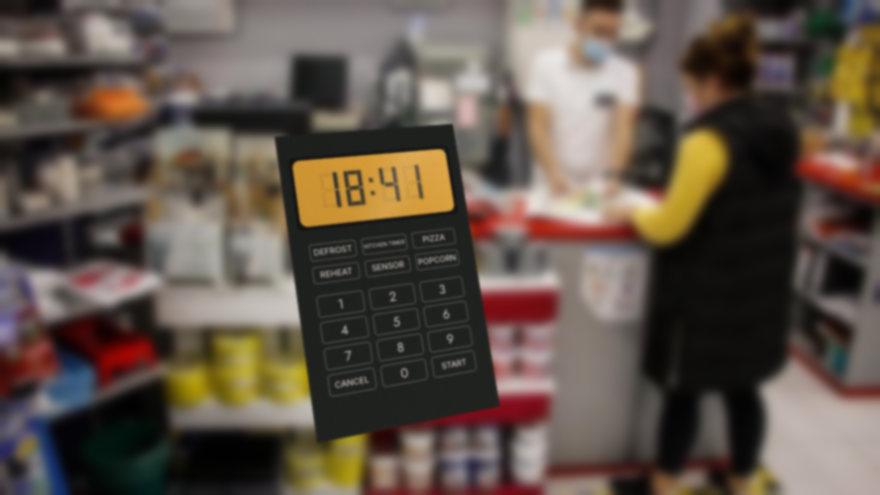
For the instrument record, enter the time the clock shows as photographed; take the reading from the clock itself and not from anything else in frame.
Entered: 18:41
